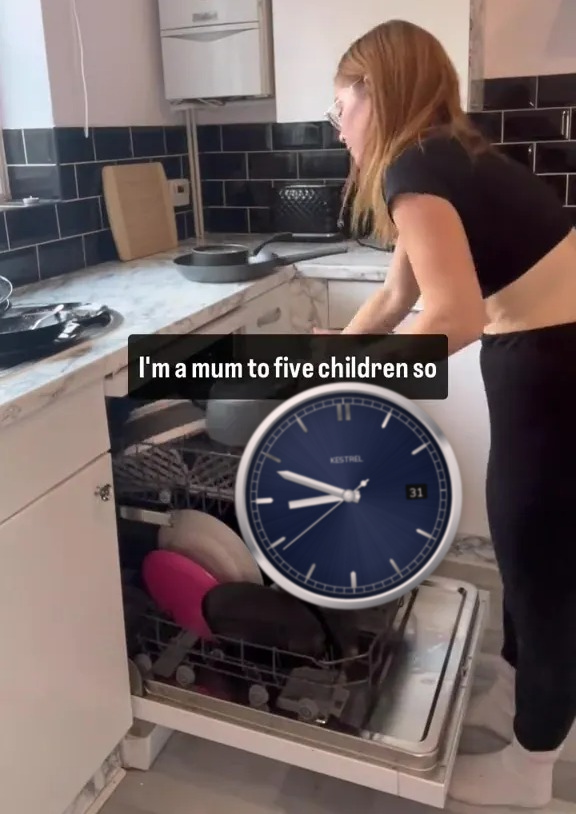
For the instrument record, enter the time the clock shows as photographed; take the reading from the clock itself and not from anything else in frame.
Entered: 8:48:39
